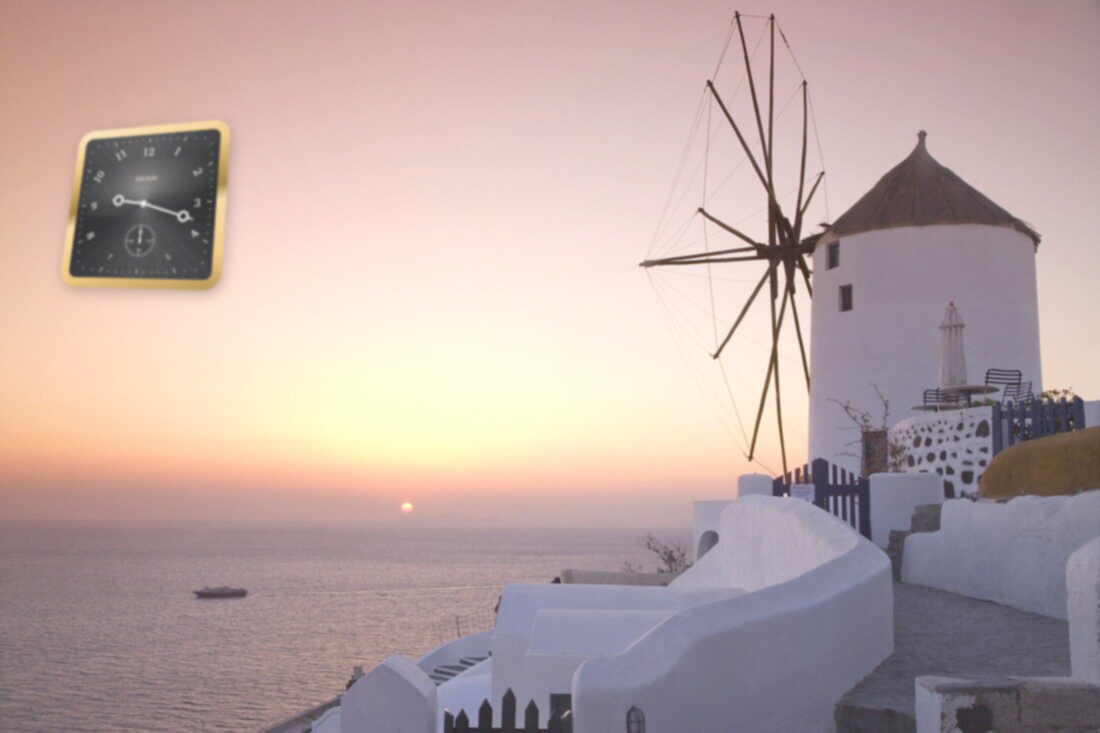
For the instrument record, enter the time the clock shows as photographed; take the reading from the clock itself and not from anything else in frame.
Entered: 9:18
